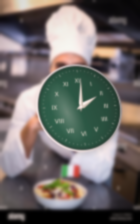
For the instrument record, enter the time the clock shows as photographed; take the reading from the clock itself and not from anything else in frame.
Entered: 2:01
